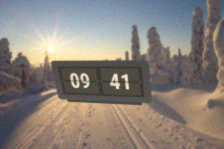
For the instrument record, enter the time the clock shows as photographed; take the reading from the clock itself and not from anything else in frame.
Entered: 9:41
